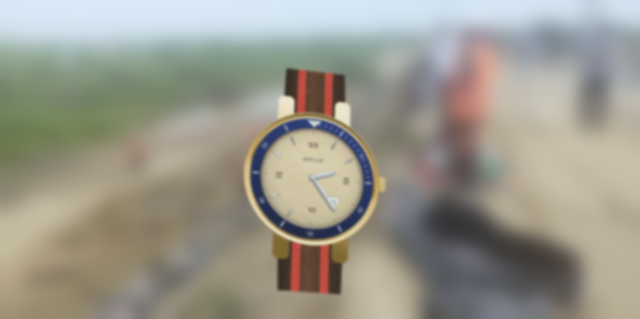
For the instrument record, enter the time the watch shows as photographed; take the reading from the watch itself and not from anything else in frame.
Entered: 2:24
